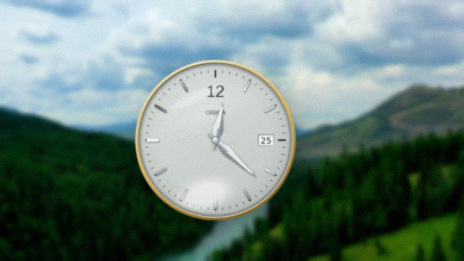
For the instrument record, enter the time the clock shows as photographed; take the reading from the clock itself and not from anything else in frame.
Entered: 12:22
